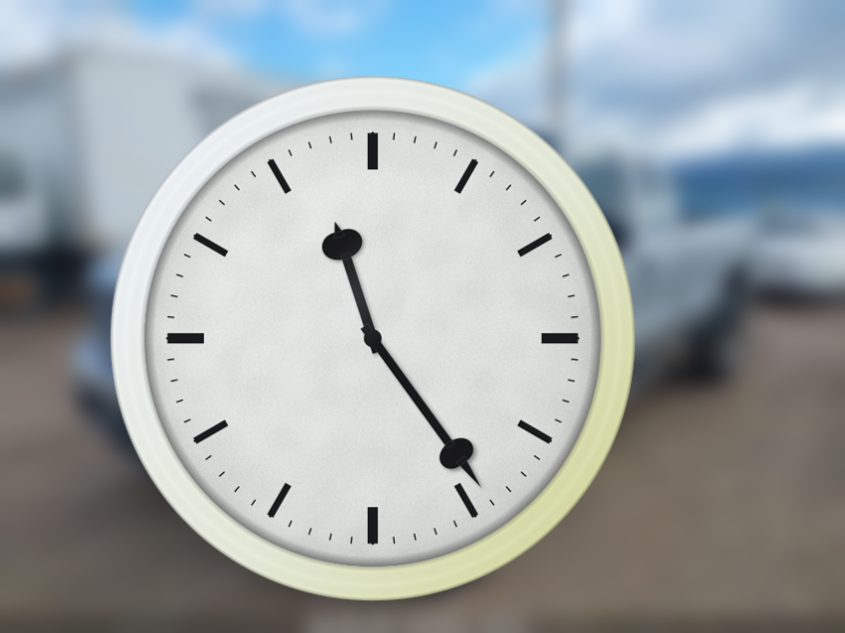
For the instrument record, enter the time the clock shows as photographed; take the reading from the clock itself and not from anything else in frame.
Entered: 11:24
